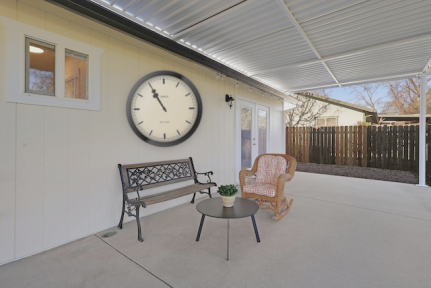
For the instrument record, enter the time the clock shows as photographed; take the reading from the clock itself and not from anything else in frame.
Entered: 10:55
